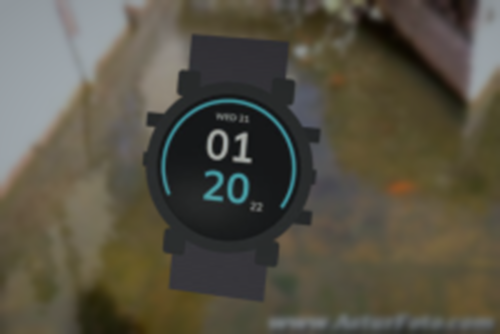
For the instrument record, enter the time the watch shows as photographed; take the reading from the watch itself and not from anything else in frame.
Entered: 1:20
